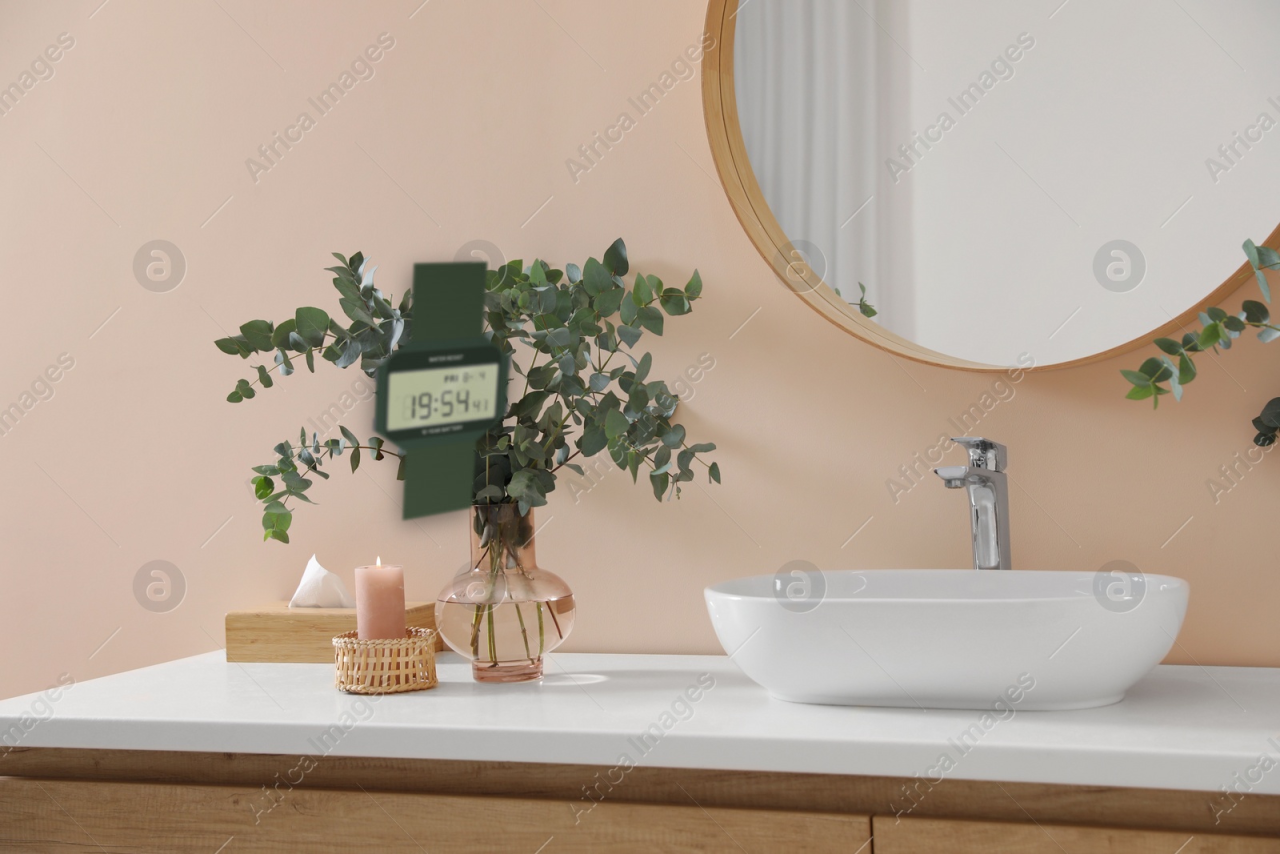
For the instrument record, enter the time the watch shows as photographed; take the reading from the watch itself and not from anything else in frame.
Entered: 19:54:41
